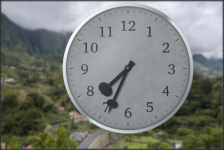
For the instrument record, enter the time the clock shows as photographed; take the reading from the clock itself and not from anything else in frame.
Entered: 7:34
